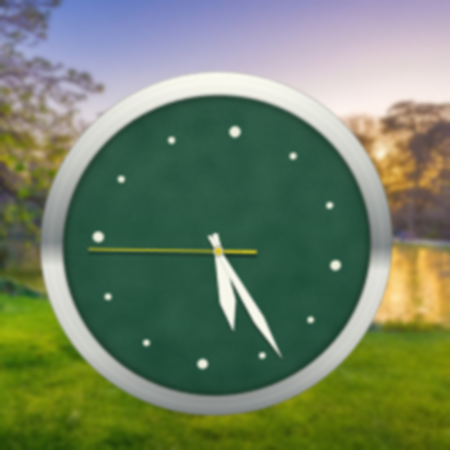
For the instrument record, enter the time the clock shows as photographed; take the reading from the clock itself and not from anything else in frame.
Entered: 5:23:44
